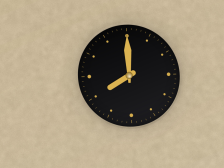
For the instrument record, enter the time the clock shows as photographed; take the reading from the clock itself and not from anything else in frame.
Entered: 8:00
